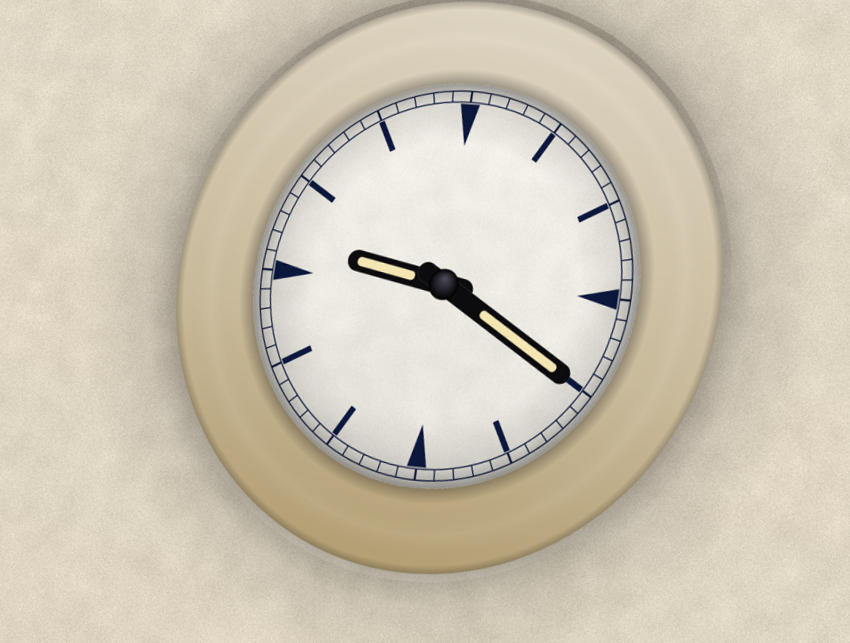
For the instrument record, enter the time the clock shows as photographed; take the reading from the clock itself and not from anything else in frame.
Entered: 9:20
